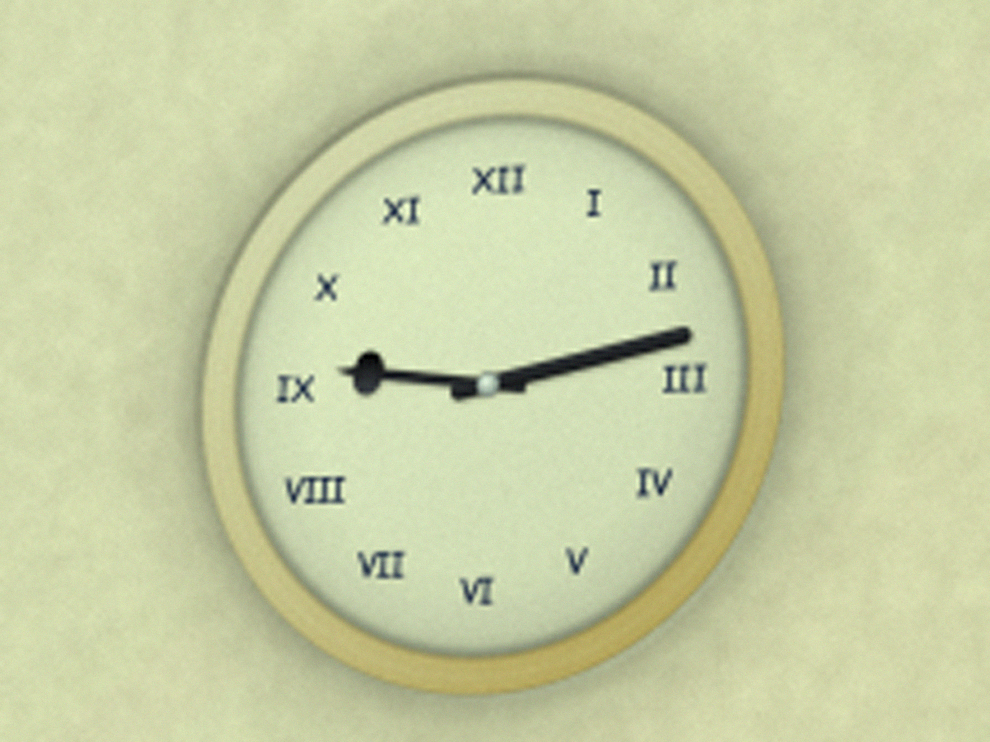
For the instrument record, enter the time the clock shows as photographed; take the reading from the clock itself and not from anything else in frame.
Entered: 9:13
